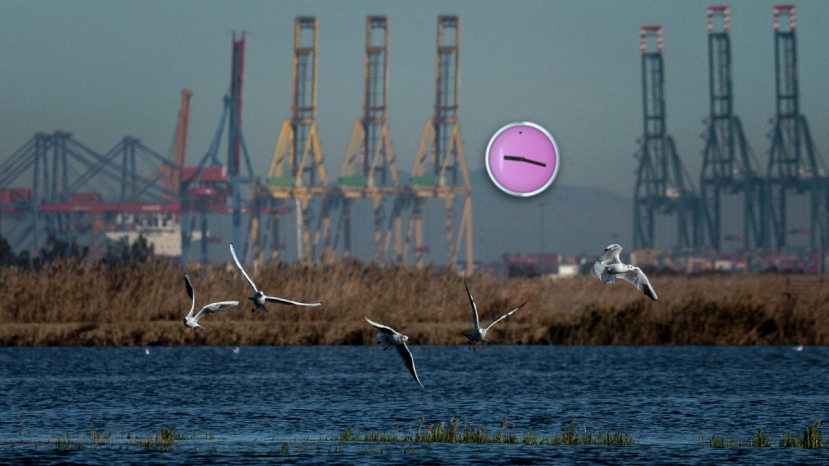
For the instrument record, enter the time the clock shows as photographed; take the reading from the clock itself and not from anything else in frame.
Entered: 9:18
